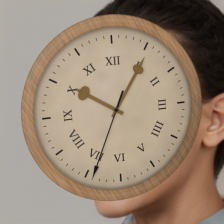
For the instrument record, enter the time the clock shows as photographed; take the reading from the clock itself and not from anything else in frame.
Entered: 10:05:34
